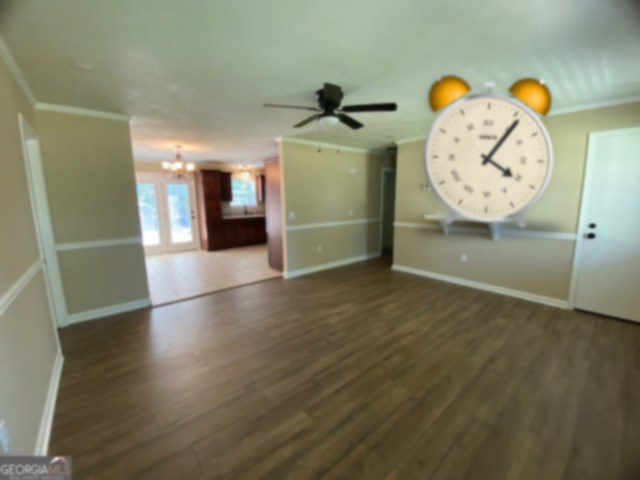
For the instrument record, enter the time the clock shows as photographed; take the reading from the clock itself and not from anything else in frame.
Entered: 4:06
